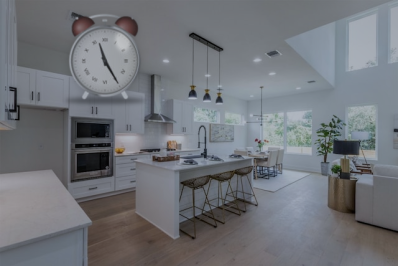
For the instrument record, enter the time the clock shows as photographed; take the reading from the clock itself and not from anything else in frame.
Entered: 11:25
